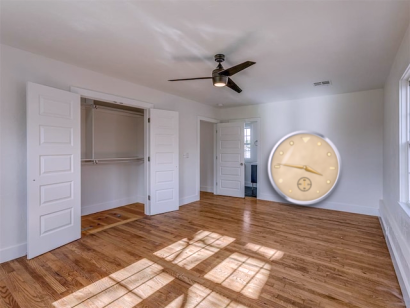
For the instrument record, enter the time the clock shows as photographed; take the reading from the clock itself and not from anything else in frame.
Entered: 3:46
